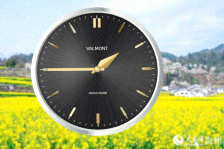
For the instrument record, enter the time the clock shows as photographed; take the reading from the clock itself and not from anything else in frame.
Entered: 1:45
